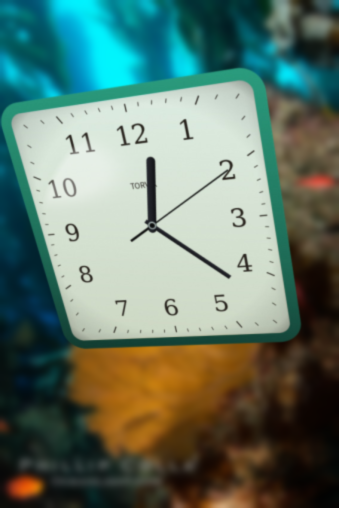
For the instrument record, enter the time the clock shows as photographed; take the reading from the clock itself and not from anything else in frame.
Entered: 12:22:10
